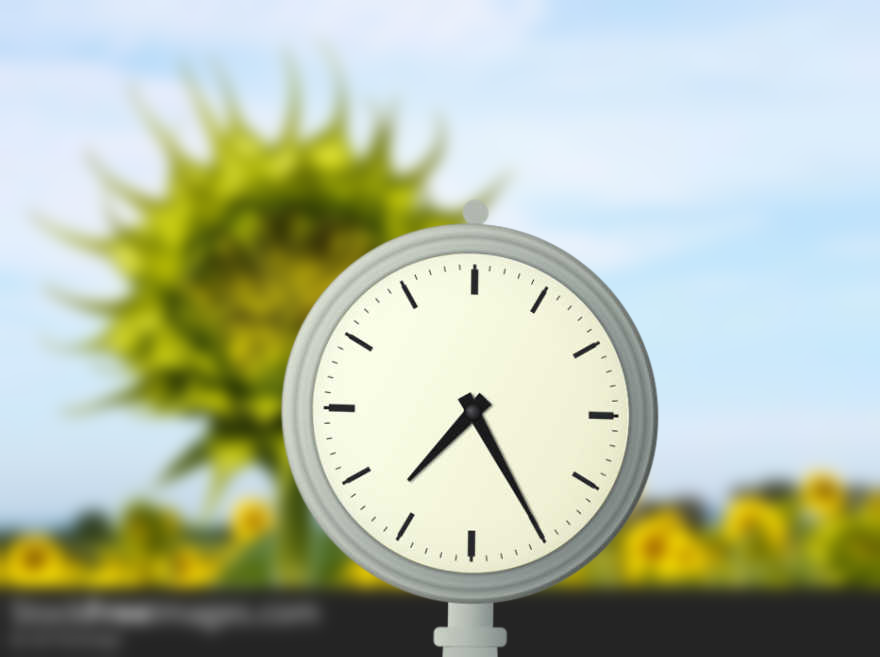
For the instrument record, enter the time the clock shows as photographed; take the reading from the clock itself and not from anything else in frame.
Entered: 7:25
